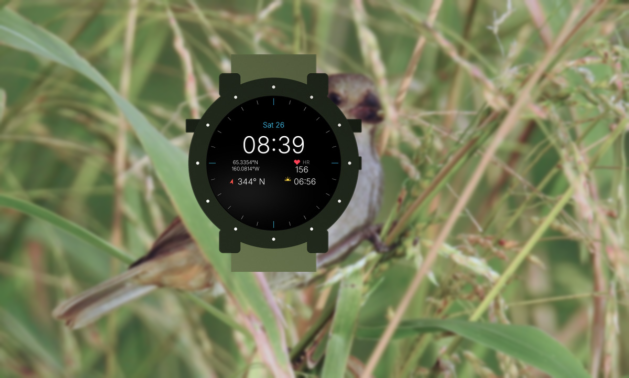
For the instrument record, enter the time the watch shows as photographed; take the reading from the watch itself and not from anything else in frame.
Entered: 8:39
